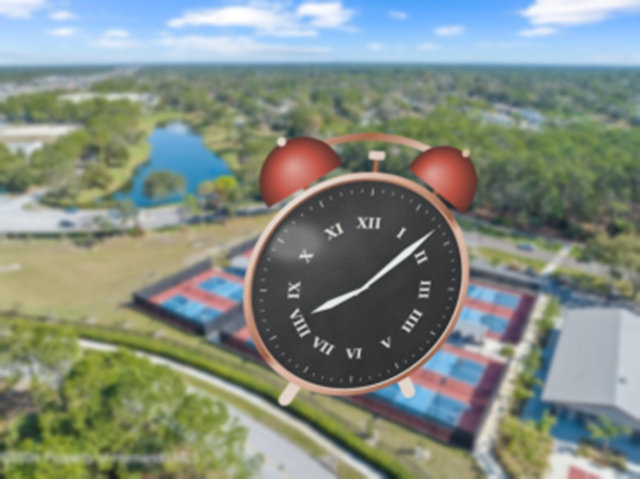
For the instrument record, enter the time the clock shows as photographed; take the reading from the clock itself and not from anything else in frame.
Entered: 8:08
